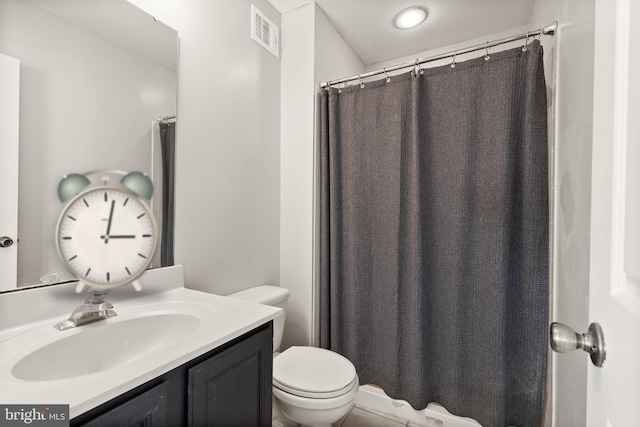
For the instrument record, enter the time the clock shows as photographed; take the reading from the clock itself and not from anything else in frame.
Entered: 3:02
